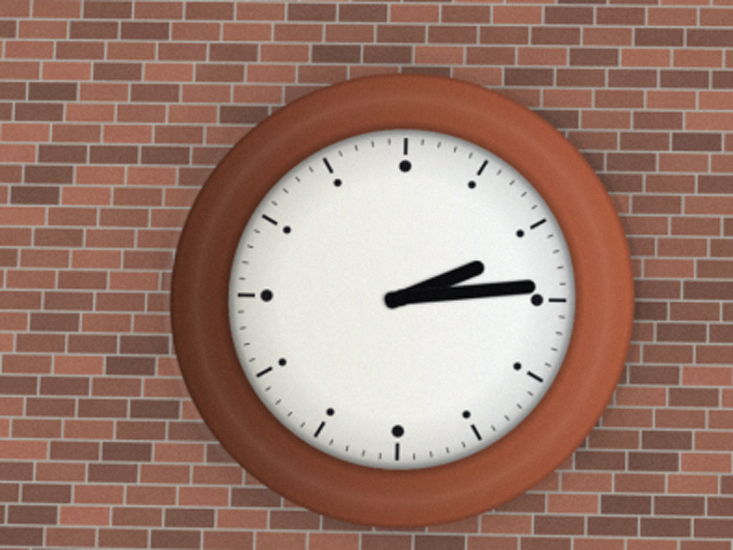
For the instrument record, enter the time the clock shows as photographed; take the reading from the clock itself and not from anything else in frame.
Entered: 2:14
